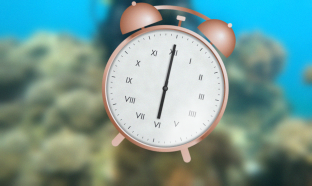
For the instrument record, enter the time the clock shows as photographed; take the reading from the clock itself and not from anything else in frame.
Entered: 6:00
